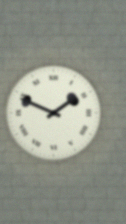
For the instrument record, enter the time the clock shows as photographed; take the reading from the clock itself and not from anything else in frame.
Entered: 1:49
